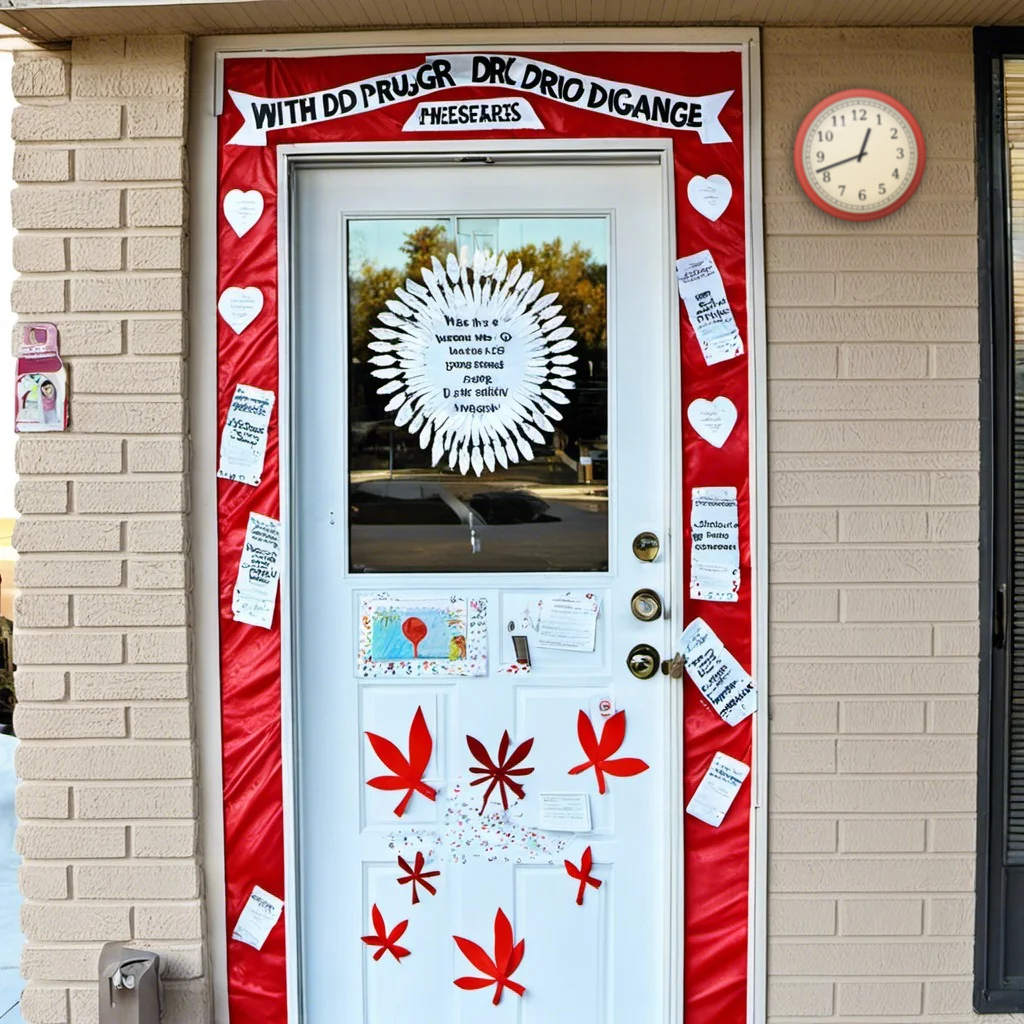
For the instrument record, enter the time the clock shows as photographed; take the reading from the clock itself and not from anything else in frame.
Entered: 12:42
